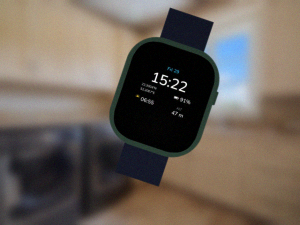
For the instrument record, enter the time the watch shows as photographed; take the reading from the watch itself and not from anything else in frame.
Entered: 15:22
